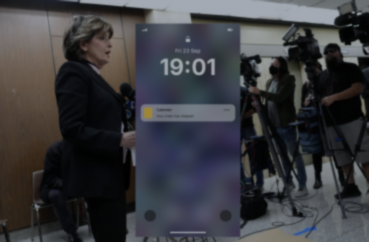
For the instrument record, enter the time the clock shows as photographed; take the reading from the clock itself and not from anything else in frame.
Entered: 19:01
